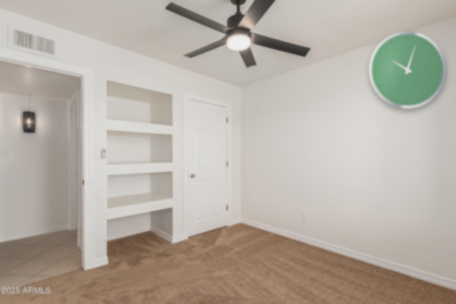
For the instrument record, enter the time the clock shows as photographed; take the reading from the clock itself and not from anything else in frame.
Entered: 10:03
